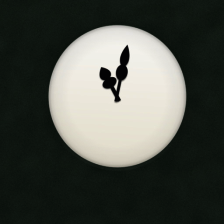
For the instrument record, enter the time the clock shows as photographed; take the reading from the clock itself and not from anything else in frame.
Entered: 11:02
